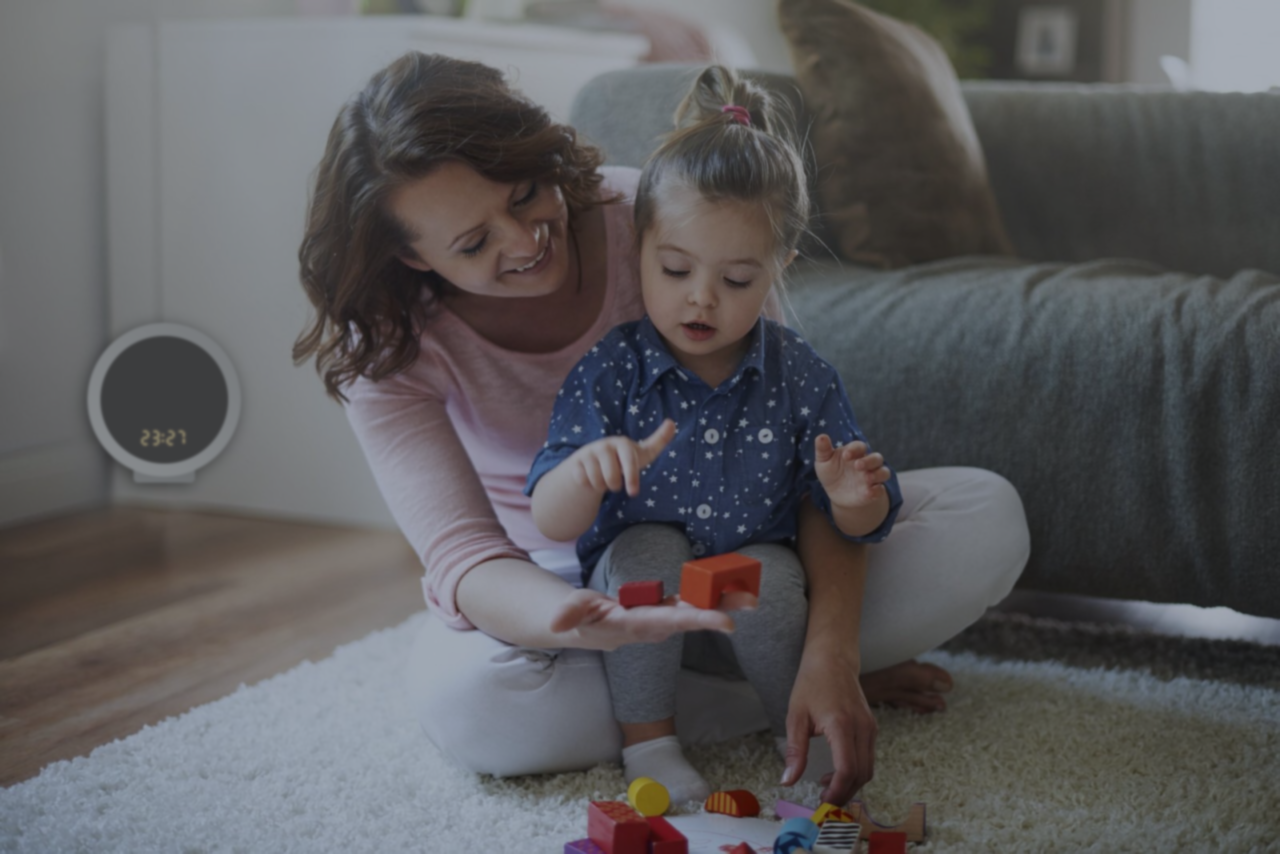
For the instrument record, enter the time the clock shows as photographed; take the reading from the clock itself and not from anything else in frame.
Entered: 23:27
